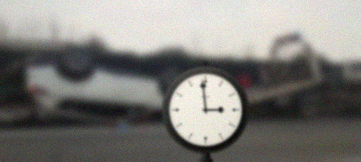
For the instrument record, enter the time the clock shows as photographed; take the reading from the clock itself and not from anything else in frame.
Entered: 2:59
